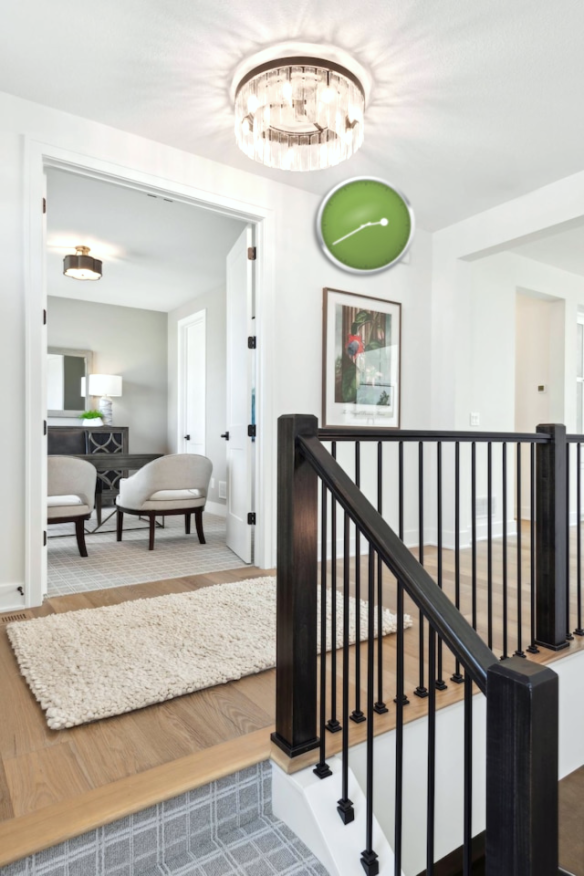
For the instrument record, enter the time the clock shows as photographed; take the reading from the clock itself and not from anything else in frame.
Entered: 2:40
